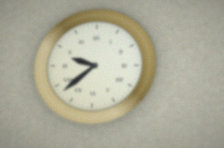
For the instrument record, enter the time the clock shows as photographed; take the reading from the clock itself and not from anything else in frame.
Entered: 9:38
